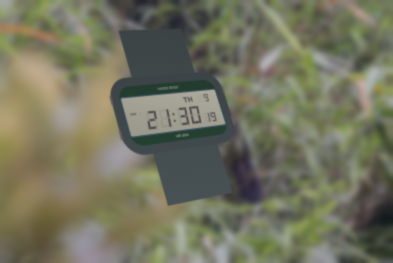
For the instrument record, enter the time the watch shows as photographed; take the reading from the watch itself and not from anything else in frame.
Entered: 21:30
